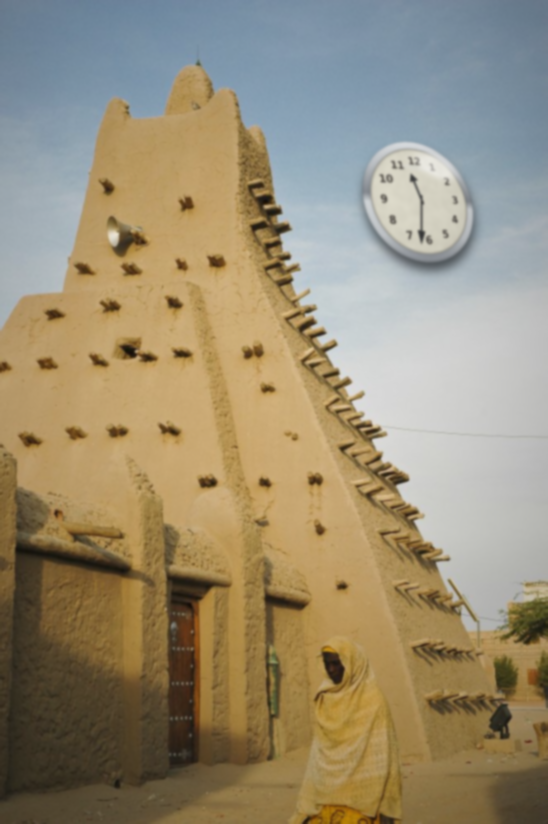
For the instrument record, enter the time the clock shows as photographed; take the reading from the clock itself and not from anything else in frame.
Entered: 11:32
